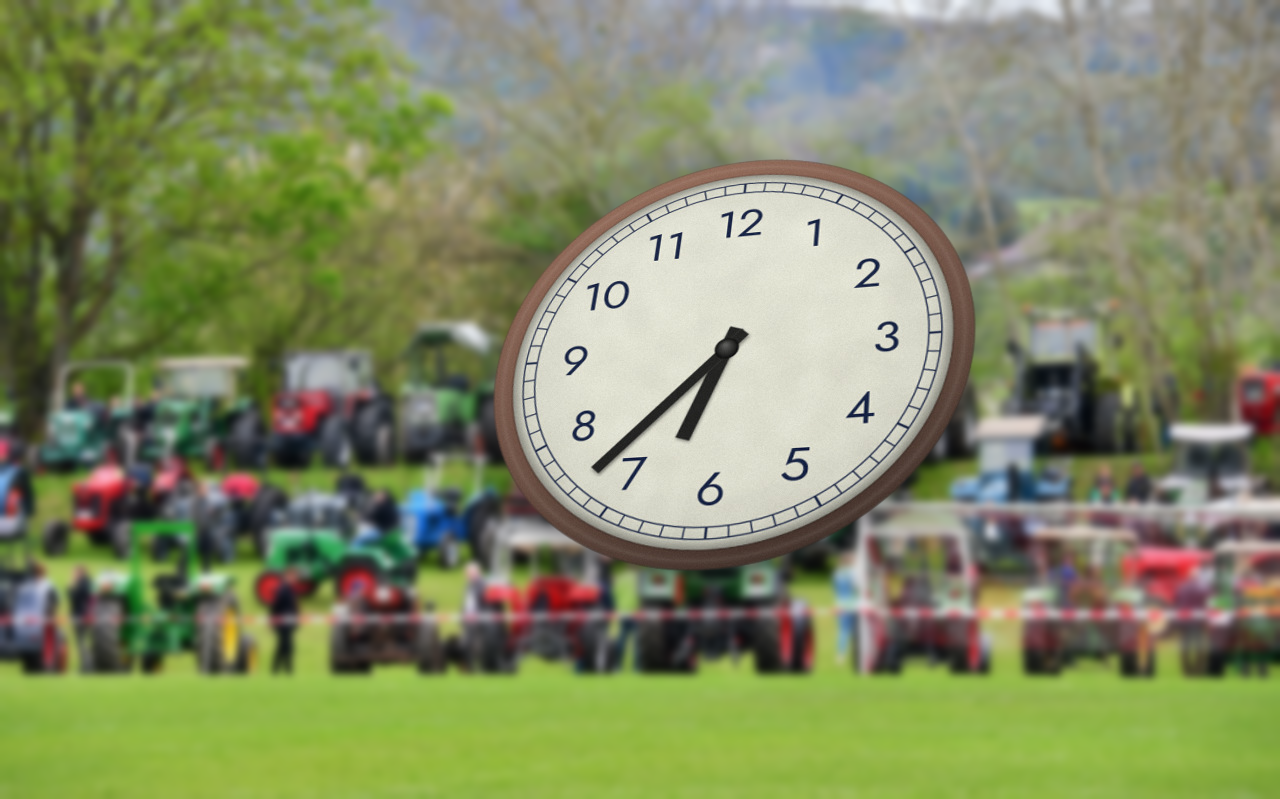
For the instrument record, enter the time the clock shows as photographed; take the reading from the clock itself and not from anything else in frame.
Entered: 6:37
